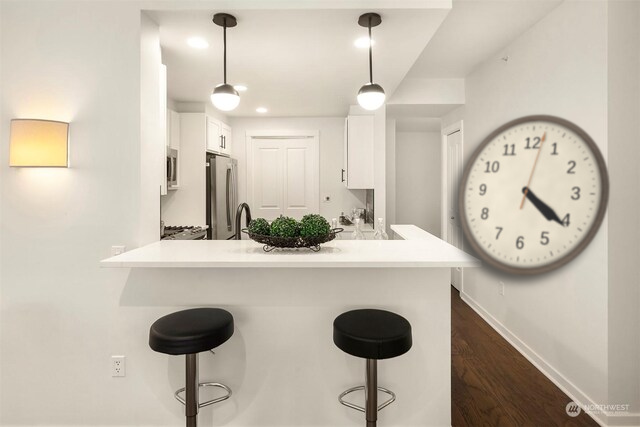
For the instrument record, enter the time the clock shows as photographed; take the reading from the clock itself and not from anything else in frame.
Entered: 4:21:02
